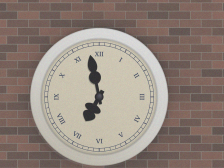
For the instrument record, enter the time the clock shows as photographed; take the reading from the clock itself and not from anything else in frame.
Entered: 6:58
